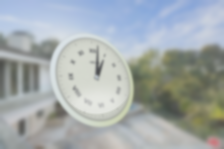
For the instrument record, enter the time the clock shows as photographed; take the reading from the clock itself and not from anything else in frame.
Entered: 1:02
